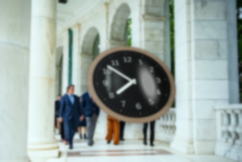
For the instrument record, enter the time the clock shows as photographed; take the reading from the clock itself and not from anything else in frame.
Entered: 7:52
